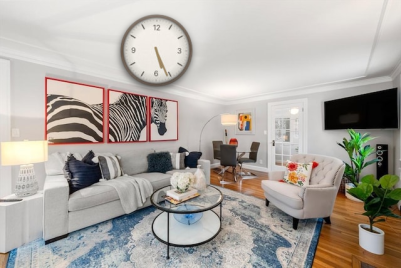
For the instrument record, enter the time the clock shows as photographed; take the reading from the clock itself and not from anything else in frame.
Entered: 5:26
